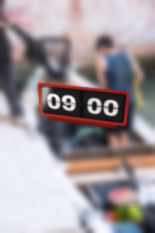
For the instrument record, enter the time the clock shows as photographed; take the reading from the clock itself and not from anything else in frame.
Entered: 9:00
